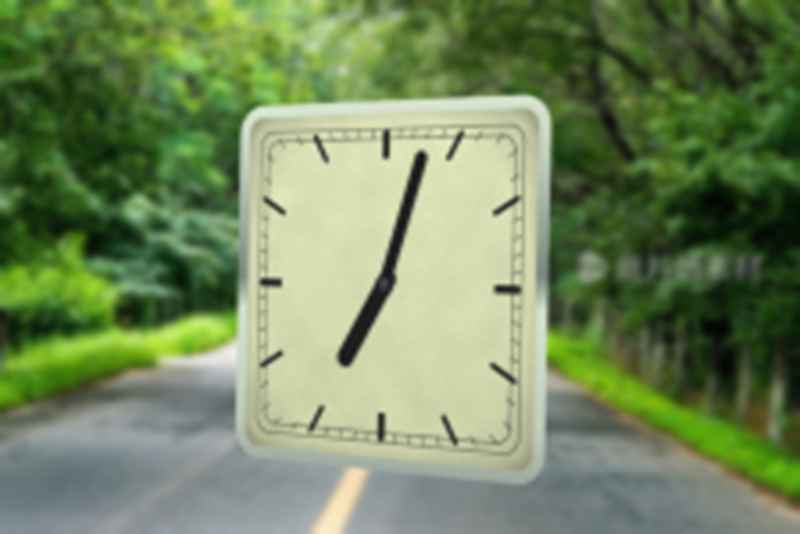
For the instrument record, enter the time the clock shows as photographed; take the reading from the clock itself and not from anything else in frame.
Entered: 7:03
